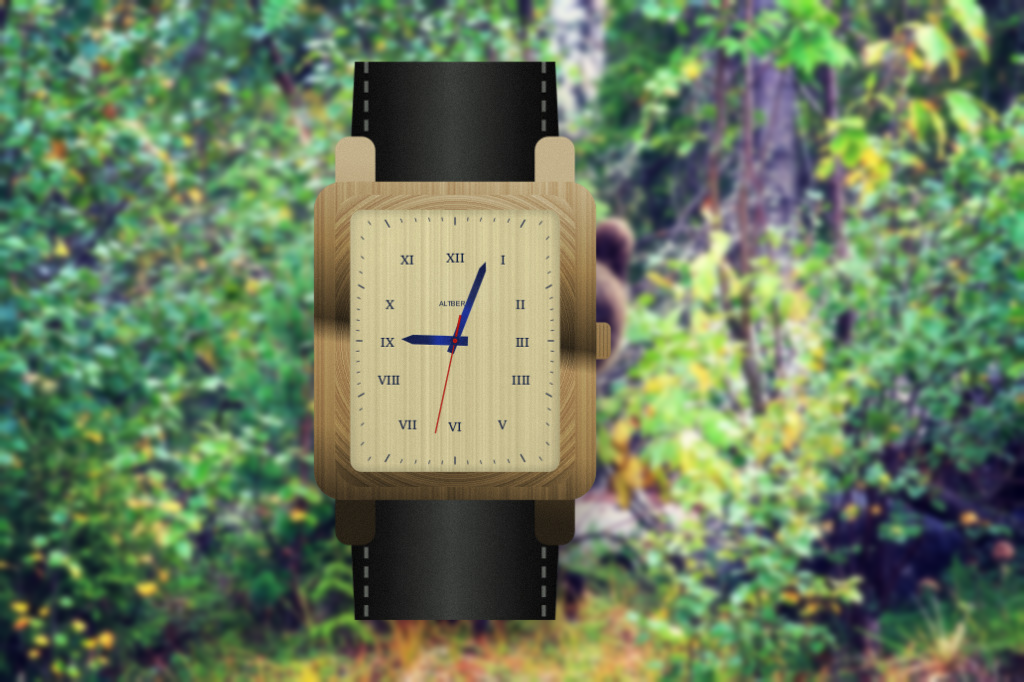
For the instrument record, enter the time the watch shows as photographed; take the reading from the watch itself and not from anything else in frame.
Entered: 9:03:32
